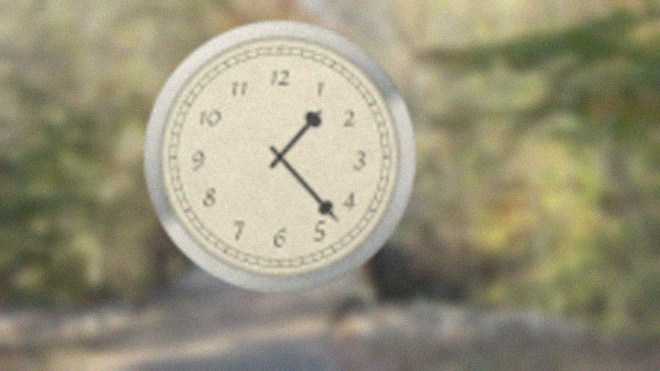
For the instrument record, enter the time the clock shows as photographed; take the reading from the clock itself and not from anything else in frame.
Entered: 1:23
